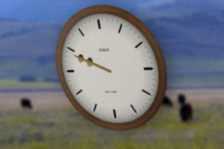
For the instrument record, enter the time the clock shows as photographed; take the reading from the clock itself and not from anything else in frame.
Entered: 9:49
